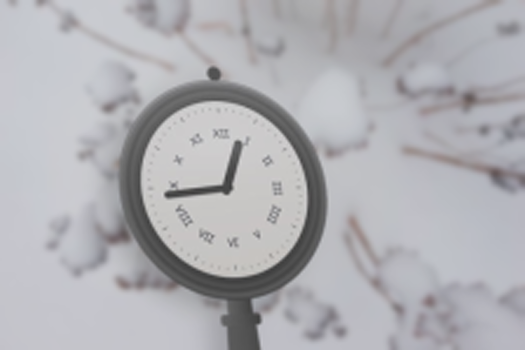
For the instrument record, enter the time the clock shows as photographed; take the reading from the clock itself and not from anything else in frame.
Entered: 12:44
